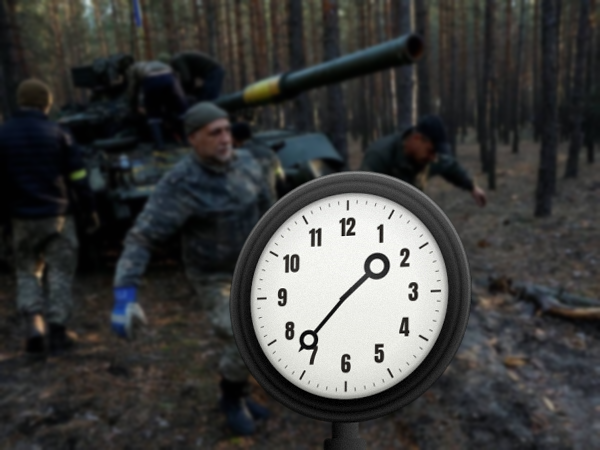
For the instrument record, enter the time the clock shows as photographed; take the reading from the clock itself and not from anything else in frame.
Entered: 1:37
